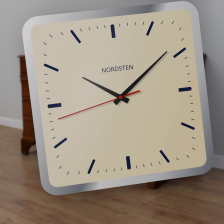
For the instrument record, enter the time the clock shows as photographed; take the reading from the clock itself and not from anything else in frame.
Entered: 10:08:43
